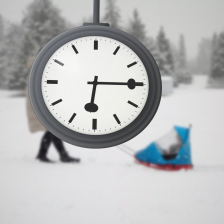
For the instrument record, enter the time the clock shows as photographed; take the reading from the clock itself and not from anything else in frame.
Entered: 6:15
